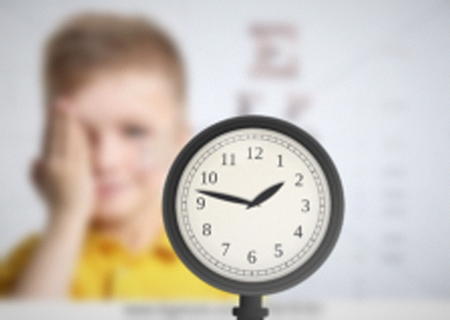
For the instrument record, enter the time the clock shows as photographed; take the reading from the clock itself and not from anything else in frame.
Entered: 1:47
